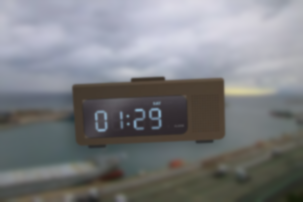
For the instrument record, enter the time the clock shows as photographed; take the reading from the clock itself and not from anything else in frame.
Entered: 1:29
